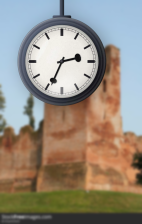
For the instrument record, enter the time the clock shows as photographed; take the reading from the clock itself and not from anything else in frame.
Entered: 2:34
